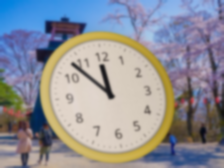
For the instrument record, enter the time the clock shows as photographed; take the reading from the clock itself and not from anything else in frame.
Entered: 11:53
